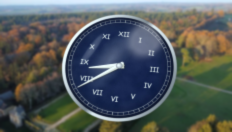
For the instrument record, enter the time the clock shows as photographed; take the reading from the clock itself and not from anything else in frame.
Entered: 8:39
